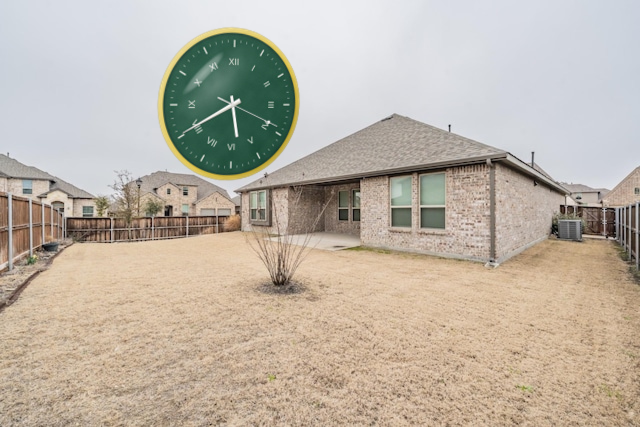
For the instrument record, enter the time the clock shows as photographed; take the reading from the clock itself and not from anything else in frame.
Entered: 5:40:19
